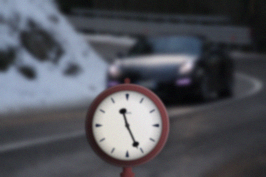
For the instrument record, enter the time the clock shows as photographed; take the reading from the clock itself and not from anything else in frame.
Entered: 11:26
